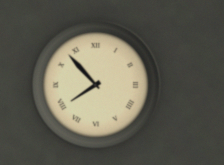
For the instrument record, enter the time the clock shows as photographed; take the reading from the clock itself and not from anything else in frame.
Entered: 7:53
